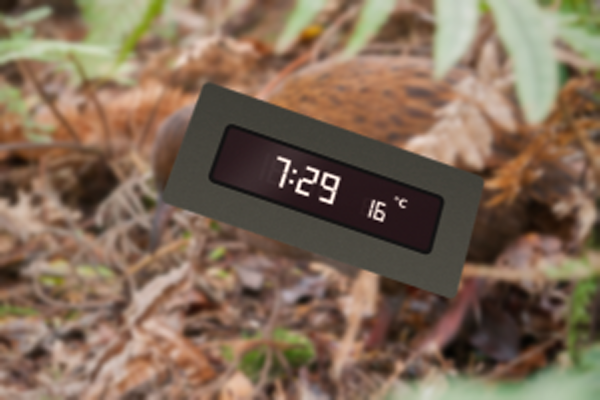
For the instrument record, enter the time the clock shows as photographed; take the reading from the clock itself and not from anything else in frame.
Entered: 7:29
